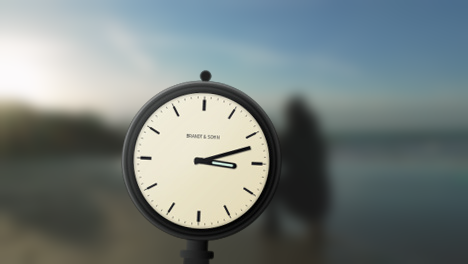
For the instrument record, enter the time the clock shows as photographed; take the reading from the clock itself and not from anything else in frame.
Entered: 3:12
